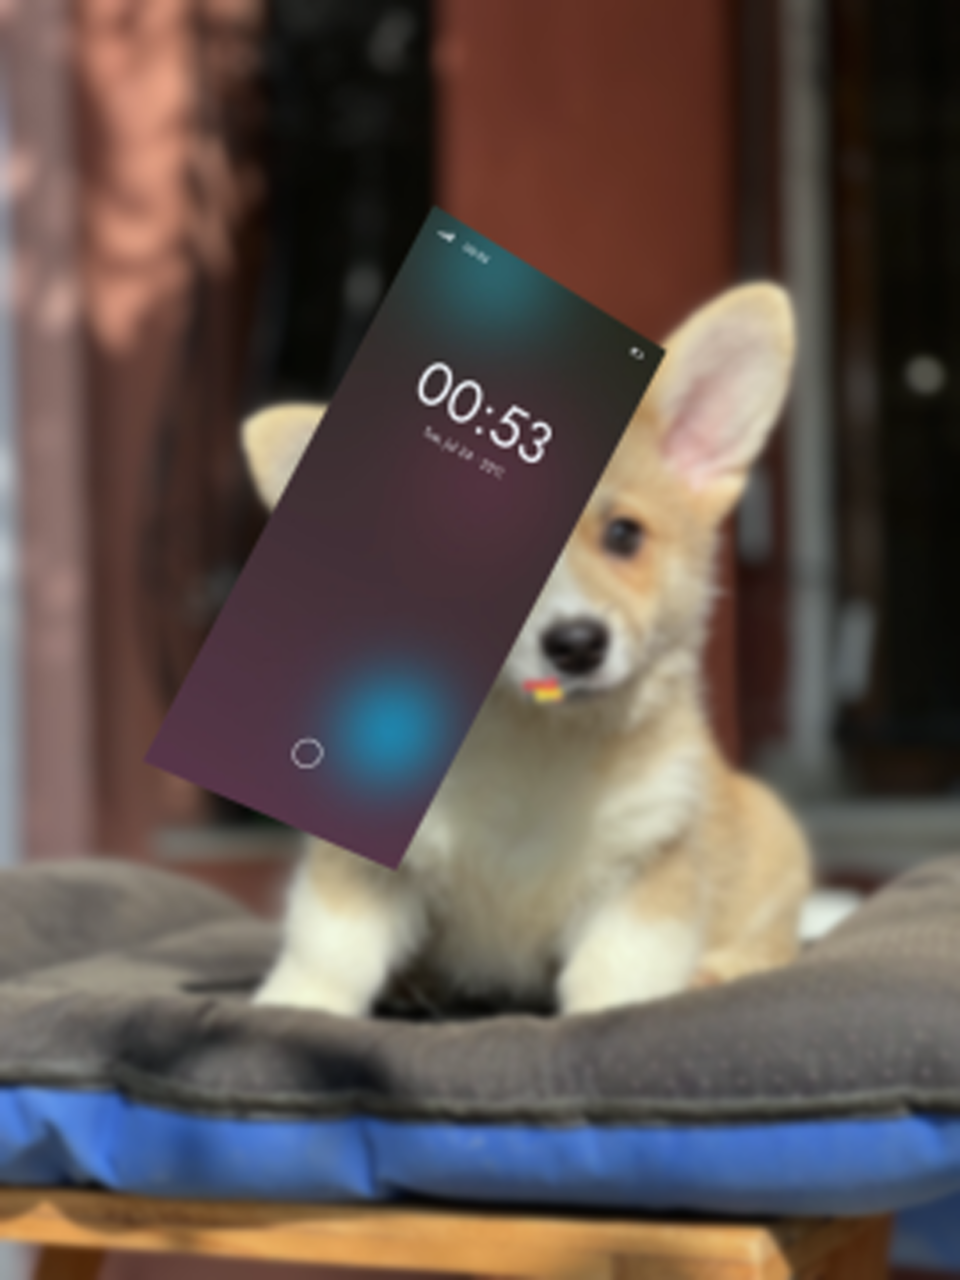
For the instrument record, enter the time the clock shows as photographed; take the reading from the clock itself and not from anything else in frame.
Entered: 0:53
